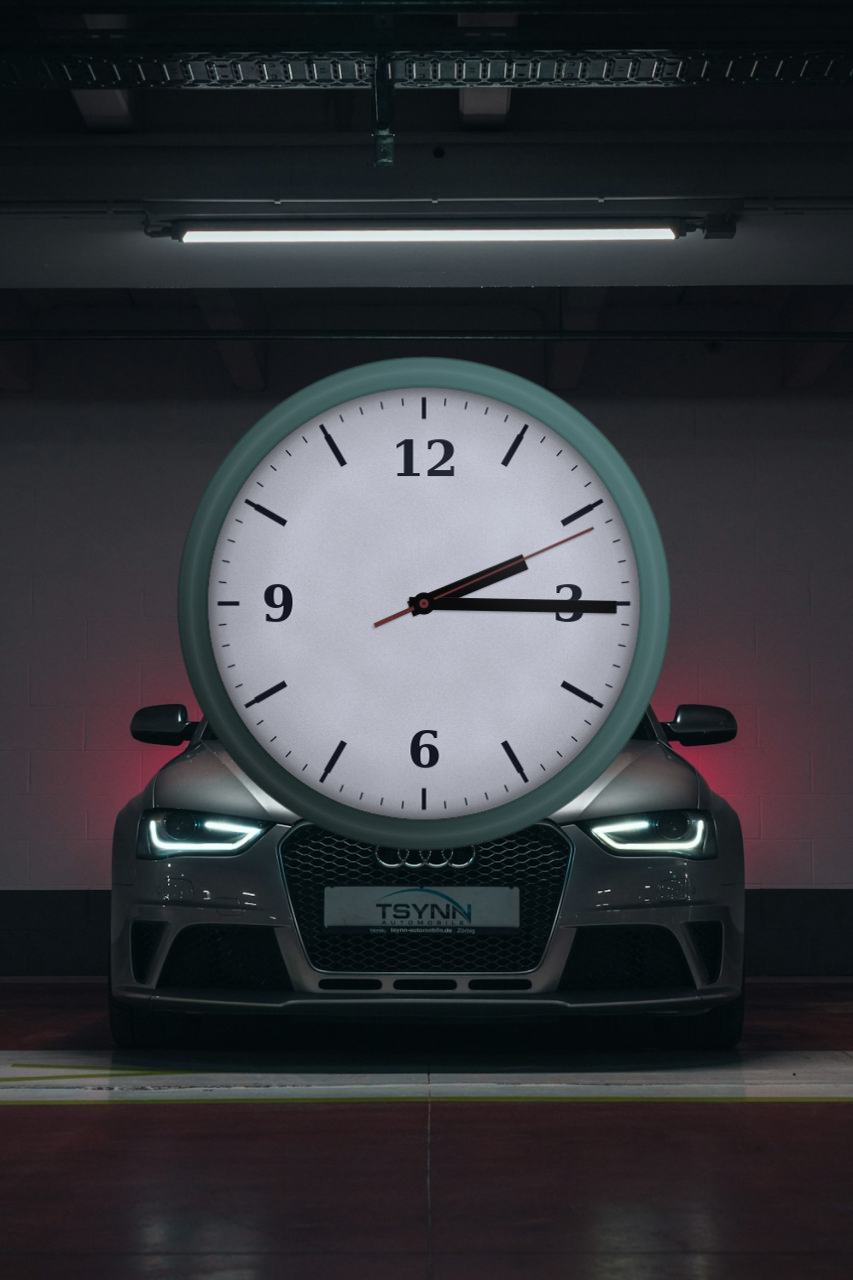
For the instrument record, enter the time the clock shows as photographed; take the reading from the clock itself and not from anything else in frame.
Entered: 2:15:11
